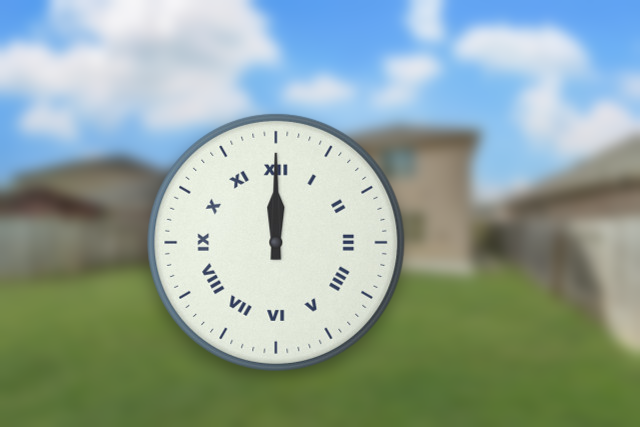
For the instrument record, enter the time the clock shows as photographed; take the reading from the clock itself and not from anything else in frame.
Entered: 12:00
